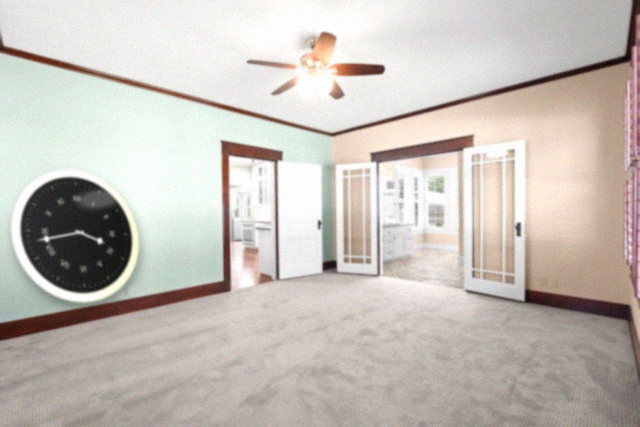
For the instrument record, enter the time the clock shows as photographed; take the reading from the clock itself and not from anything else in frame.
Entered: 3:43
